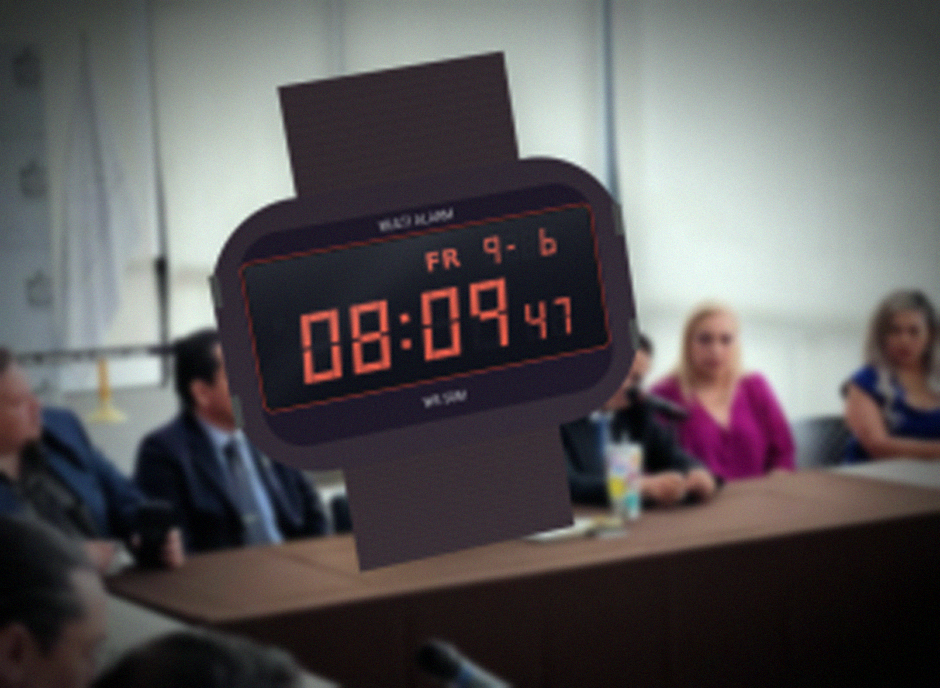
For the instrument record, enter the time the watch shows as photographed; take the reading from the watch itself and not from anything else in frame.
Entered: 8:09:47
